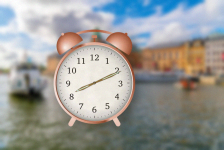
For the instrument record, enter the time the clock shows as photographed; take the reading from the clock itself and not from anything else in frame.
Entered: 8:11
